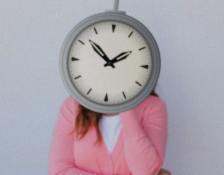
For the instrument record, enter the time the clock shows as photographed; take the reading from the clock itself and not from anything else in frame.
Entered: 1:52
